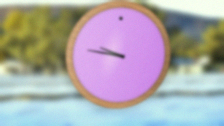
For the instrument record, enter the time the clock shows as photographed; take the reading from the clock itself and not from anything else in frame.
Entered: 9:47
